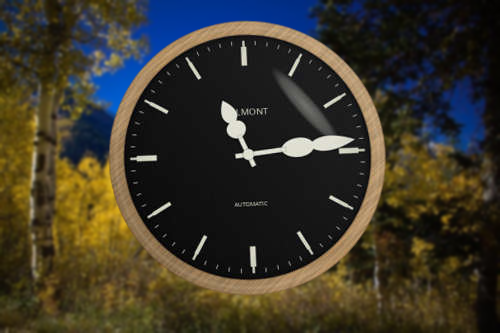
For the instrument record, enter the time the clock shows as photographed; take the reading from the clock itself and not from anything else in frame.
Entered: 11:14
